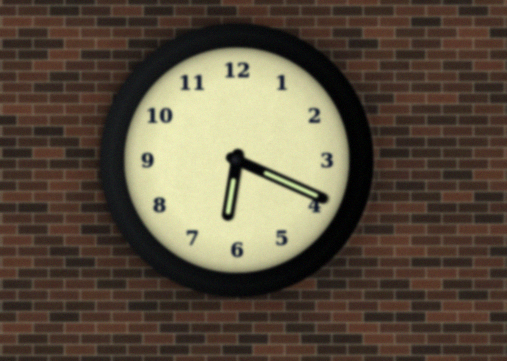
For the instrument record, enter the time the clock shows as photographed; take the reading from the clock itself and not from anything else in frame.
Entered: 6:19
